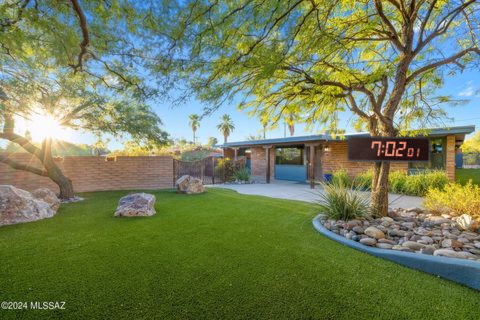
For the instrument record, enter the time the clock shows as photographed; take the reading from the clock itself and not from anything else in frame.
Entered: 7:02
